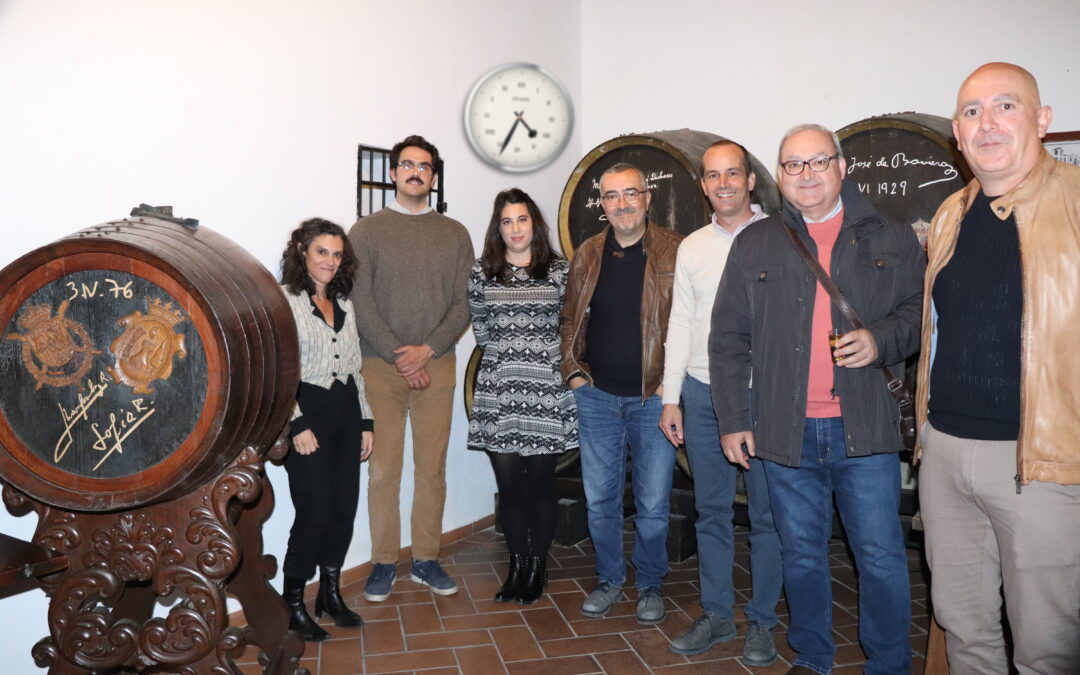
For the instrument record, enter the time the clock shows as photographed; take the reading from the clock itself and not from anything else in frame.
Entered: 4:34
